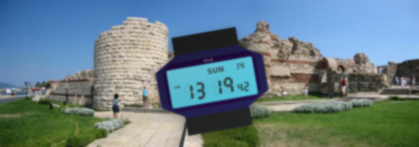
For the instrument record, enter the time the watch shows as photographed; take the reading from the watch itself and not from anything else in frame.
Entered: 13:19
